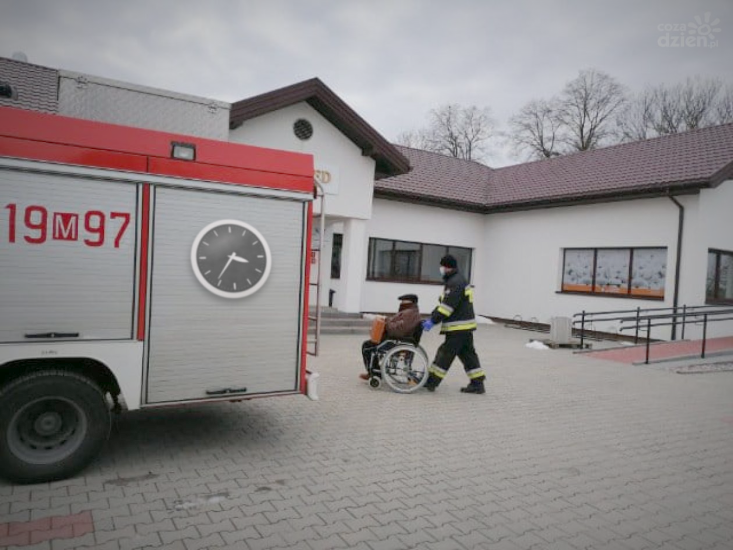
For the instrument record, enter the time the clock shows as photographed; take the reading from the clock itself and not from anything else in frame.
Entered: 3:36
